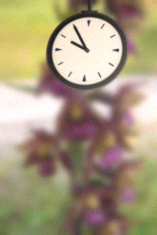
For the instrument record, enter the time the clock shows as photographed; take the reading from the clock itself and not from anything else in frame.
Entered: 9:55
